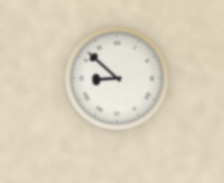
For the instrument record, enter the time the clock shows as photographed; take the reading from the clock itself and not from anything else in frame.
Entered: 8:52
